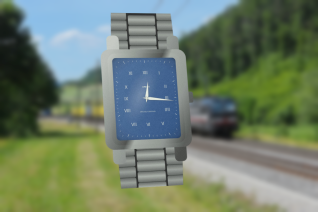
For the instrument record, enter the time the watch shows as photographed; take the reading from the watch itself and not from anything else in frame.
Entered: 12:16
